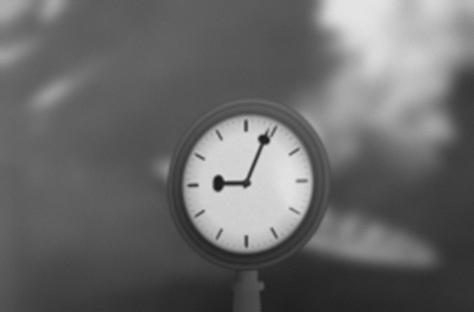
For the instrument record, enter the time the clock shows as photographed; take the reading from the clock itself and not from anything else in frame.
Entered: 9:04
